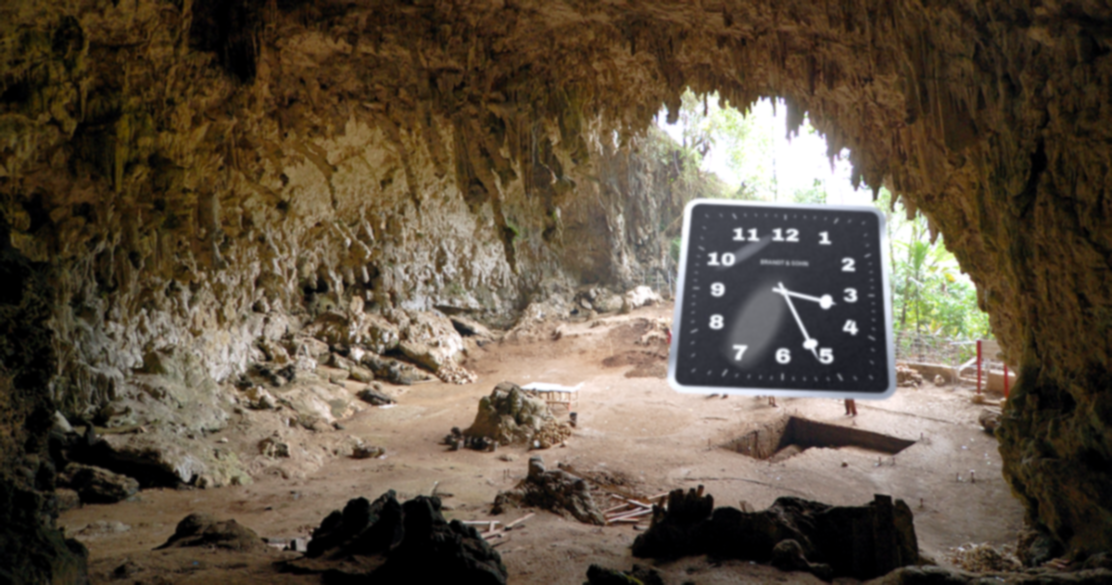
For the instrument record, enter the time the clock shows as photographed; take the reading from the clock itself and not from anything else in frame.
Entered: 3:26
